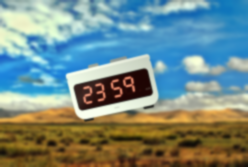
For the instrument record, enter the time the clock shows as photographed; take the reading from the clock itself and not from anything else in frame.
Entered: 23:59
